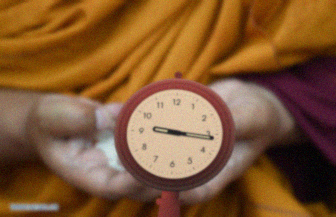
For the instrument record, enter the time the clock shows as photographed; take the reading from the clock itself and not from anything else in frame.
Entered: 9:16
